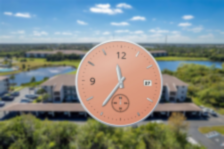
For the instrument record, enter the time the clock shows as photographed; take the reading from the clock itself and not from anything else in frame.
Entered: 11:36
